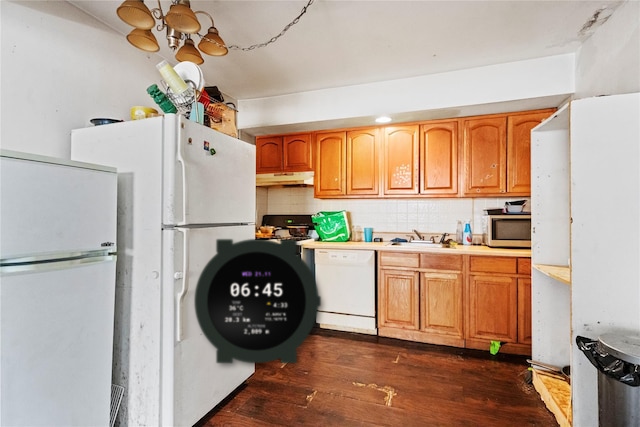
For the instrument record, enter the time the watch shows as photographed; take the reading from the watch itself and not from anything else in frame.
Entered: 6:45
